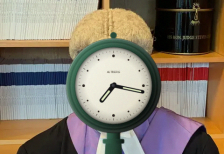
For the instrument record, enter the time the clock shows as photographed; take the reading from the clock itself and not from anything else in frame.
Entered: 7:17
